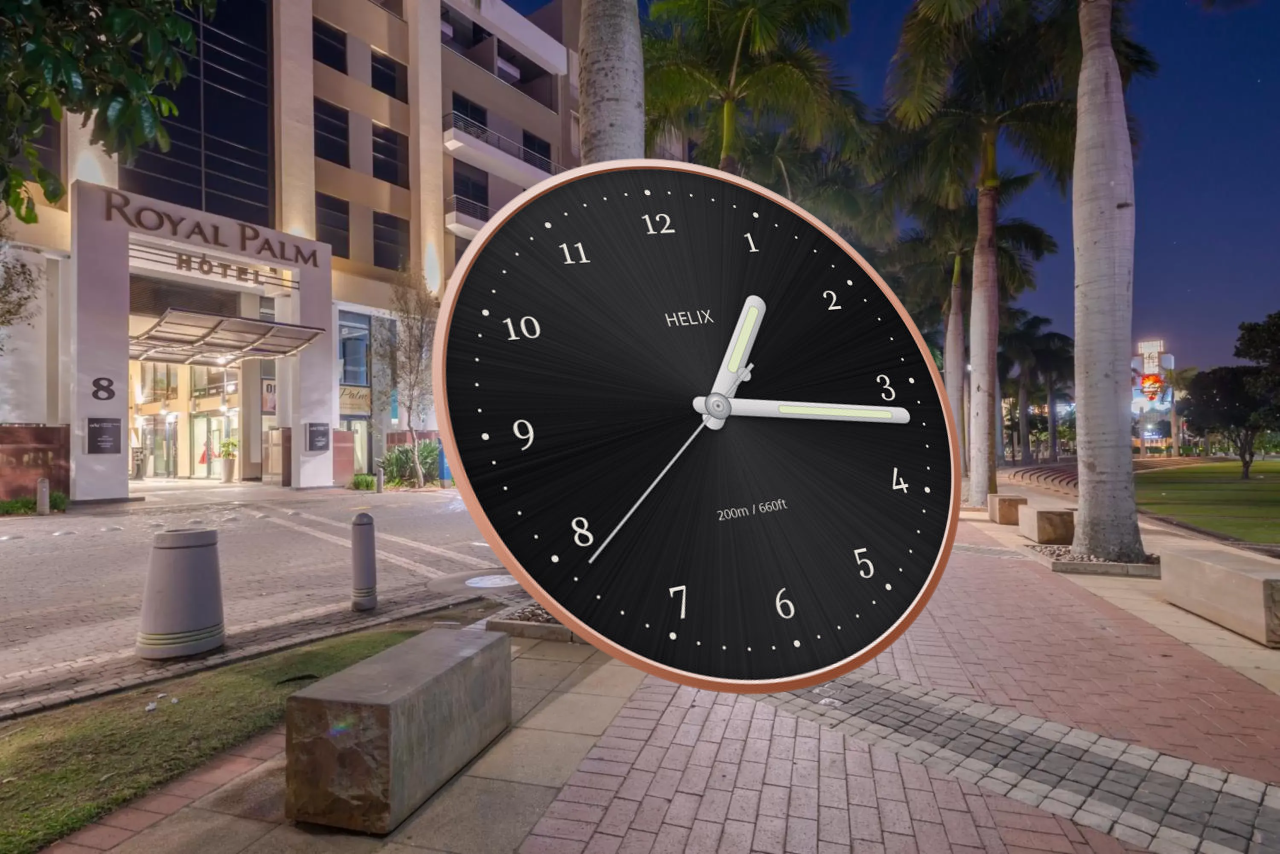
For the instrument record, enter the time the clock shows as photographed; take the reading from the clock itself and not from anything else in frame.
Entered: 1:16:39
